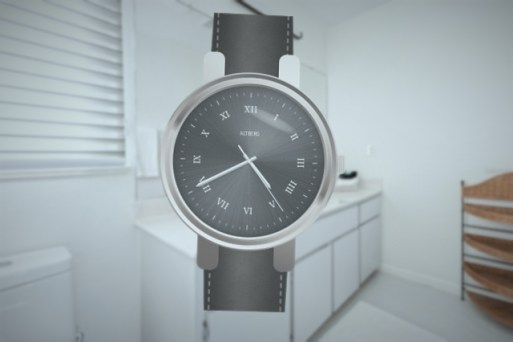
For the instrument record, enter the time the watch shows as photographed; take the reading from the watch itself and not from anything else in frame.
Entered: 4:40:24
